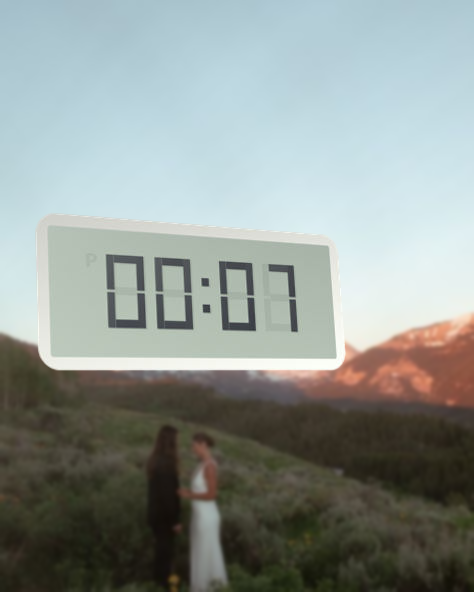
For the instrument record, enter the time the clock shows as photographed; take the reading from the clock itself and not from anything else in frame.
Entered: 0:07
